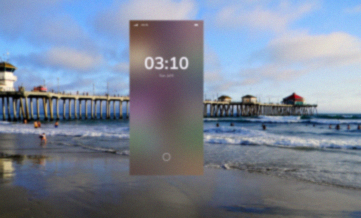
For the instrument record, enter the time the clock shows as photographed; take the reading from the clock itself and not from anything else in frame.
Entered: 3:10
